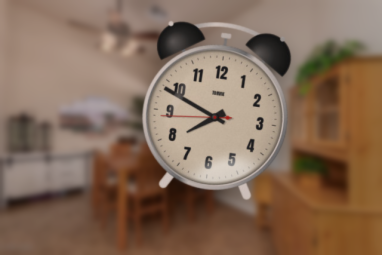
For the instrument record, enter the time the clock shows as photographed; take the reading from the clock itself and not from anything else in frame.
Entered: 7:48:44
